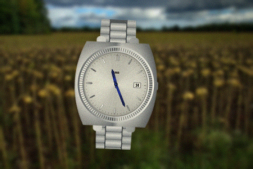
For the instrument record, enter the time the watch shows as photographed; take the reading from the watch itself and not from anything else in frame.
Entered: 11:26
